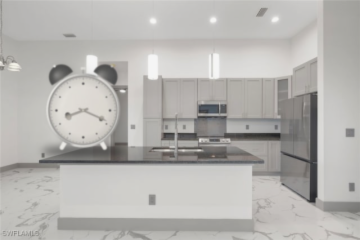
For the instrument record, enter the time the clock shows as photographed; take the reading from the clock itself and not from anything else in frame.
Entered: 8:19
